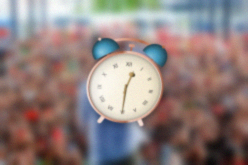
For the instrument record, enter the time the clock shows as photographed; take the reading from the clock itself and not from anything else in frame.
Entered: 12:30
